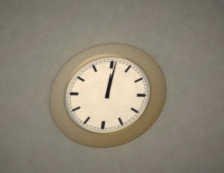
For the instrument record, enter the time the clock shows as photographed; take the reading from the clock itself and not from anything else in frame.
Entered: 12:01
